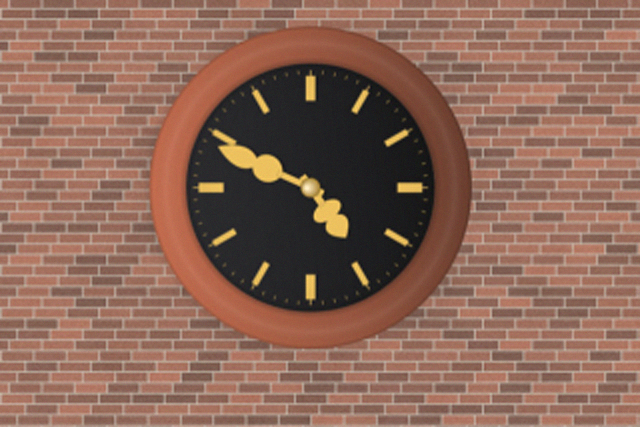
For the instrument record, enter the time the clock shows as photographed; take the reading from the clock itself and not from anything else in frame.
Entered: 4:49
